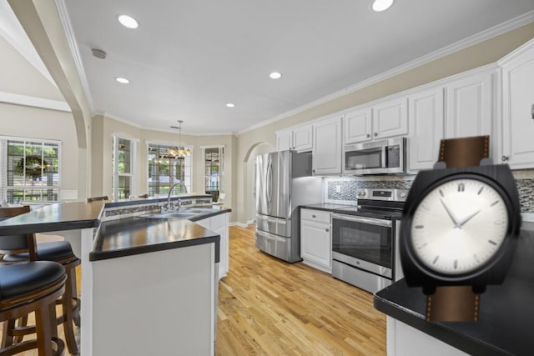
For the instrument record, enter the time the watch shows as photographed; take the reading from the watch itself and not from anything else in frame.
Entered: 1:54
